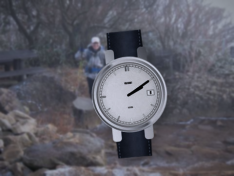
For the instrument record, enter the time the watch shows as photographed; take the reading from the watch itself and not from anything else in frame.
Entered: 2:10
